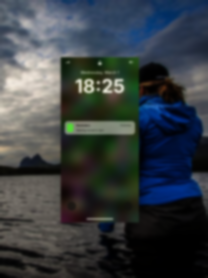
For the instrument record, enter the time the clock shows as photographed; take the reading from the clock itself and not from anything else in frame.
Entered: 18:25
